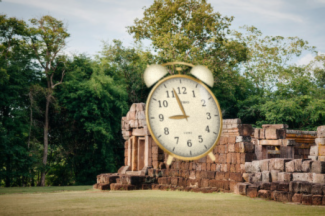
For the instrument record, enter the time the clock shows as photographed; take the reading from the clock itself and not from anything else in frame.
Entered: 8:57
